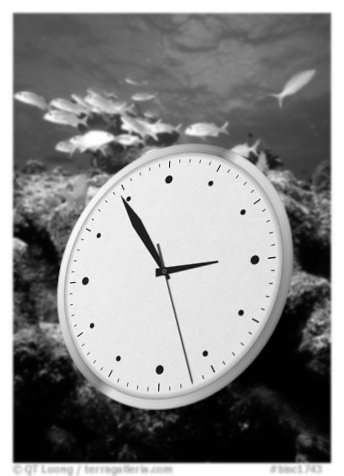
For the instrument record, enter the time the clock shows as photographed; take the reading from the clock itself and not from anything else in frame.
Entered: 2:54:27
